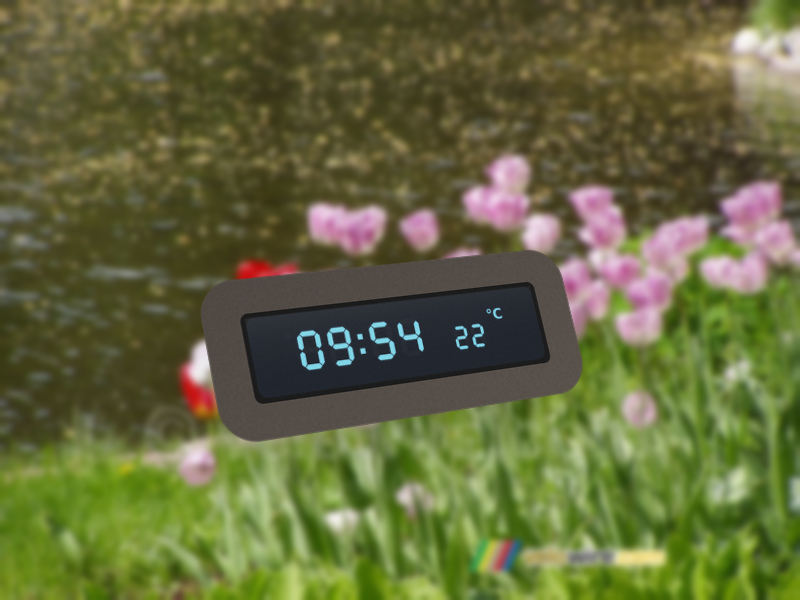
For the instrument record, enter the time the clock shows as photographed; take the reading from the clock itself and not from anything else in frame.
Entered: 9:54
